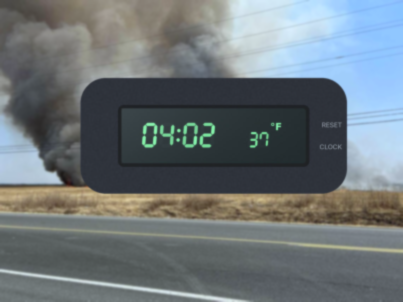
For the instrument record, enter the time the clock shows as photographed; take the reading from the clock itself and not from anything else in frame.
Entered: 4:02
